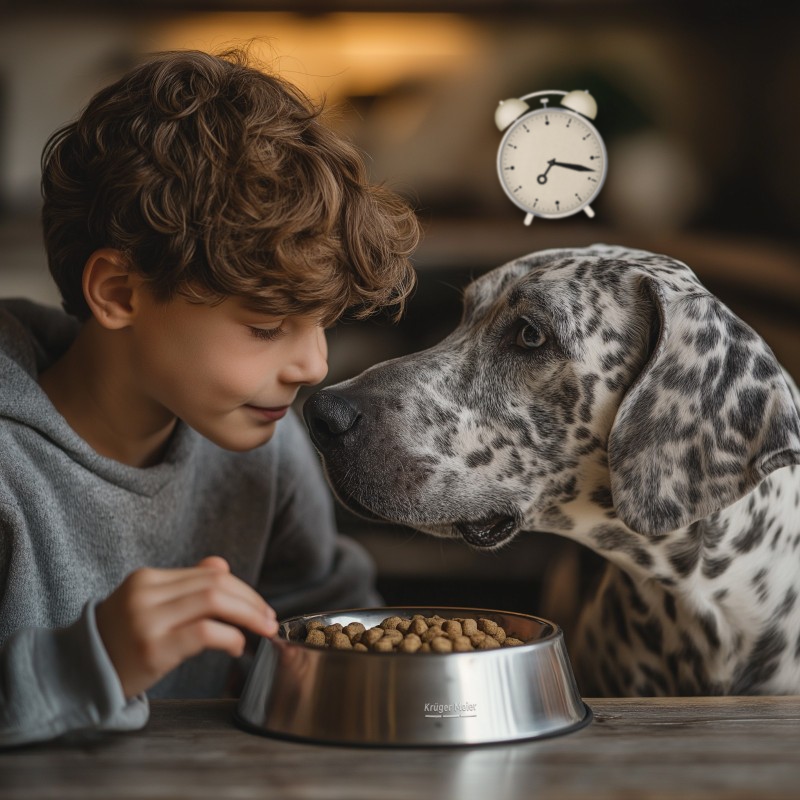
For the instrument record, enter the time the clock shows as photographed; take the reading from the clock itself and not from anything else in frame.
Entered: 7:18
